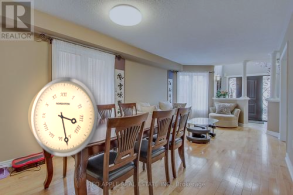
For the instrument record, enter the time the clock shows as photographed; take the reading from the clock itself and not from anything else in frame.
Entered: 3:27
